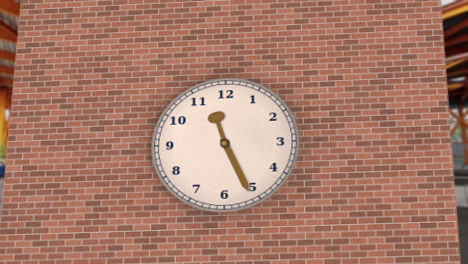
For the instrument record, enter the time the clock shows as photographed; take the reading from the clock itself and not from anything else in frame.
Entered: 11:26
